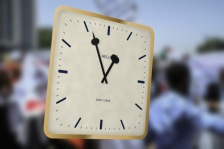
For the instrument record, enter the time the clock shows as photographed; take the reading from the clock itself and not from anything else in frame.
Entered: 12:56
